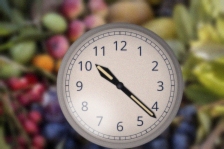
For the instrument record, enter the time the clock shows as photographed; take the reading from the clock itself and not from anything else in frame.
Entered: 10:22
